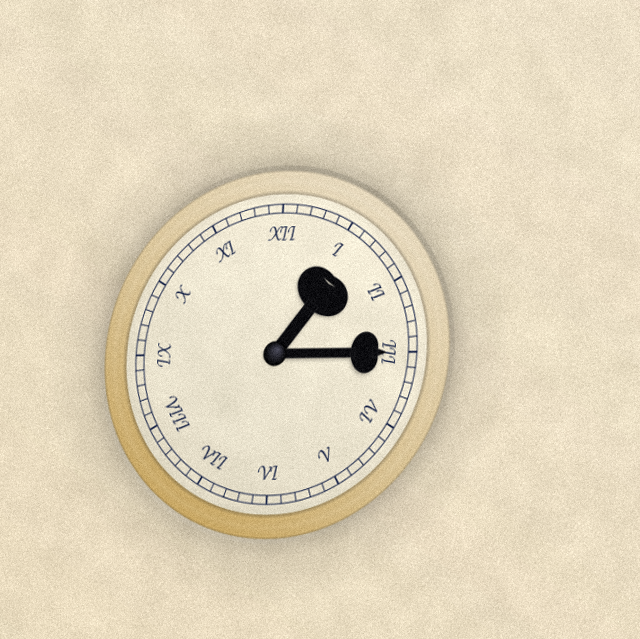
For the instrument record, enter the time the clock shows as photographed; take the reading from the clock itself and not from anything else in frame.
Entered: 1:15
